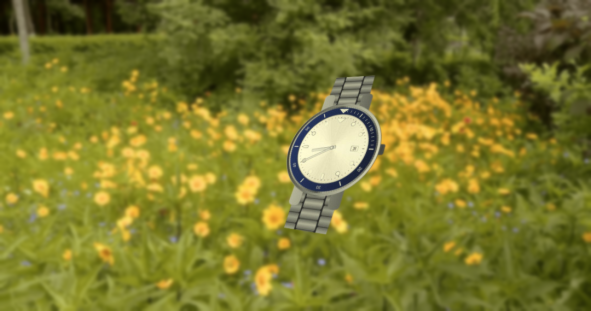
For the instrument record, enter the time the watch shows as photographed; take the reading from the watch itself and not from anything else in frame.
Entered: 8:40
